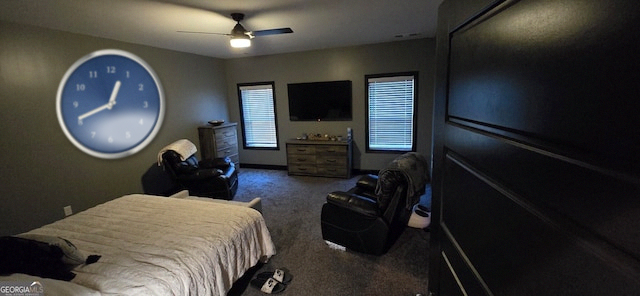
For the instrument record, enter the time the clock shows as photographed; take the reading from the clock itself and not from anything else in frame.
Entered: 12:41
